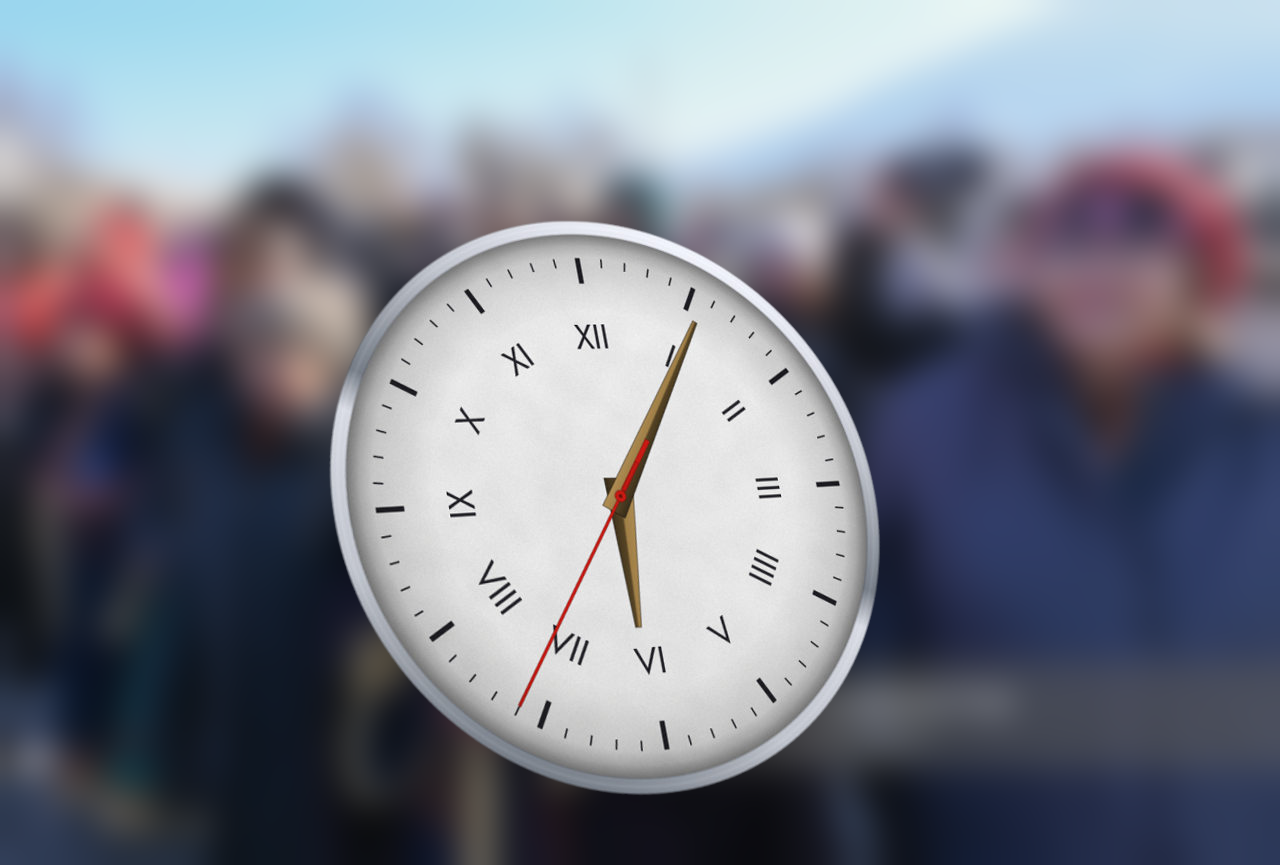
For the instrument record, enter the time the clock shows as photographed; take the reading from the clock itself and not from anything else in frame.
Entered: 6:05:36
